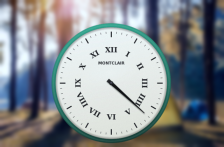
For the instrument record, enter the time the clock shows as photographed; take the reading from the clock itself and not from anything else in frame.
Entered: 4:22
